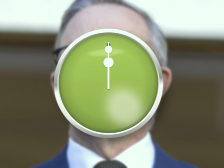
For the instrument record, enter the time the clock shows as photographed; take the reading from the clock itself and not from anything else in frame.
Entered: 12:00
